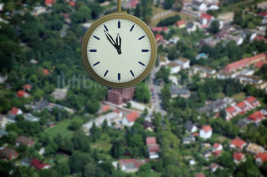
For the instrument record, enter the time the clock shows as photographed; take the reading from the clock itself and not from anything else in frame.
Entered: 11:54
